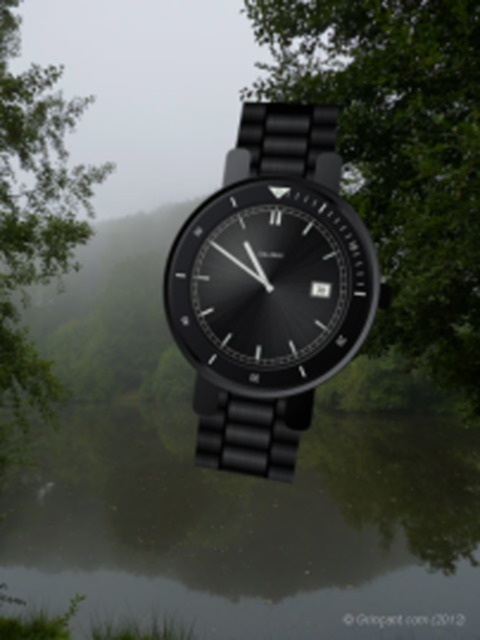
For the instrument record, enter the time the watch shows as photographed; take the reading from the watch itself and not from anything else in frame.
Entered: 10:50
